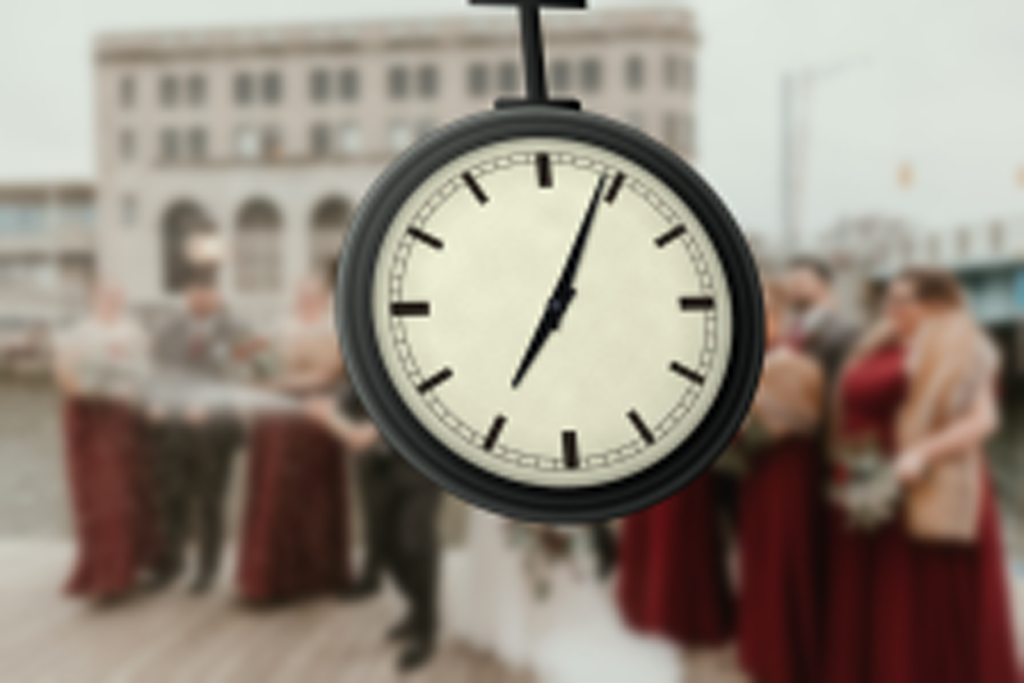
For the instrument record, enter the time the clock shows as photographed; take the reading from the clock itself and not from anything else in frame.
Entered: 7:04
